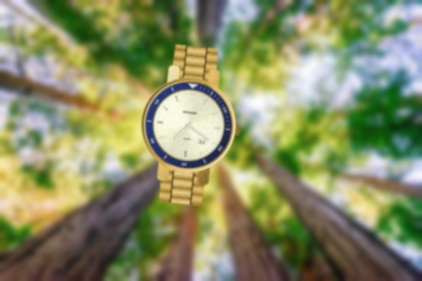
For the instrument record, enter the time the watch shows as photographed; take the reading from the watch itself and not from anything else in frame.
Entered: 7:20
